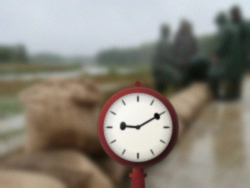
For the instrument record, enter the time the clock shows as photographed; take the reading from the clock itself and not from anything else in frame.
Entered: 9:10
